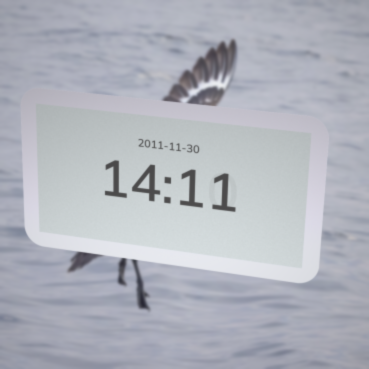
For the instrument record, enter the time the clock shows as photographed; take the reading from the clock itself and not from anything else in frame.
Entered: 14:11
